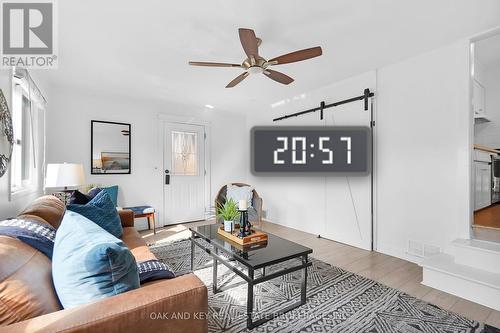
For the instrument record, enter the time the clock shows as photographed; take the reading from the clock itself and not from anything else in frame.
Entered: 20:57
